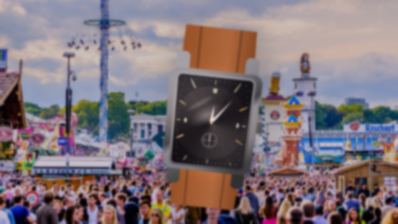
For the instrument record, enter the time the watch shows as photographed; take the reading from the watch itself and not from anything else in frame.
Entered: 12:06
